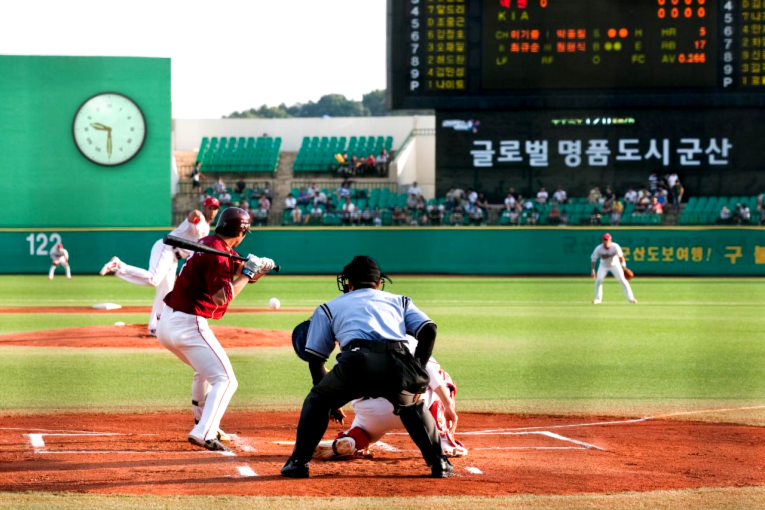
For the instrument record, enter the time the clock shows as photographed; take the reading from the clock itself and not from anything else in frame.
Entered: 9:30
